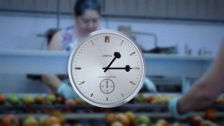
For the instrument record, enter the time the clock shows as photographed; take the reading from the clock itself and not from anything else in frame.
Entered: 1:15
